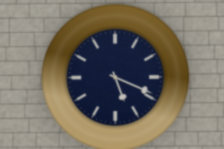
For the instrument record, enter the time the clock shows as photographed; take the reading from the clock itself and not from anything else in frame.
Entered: 5:19
